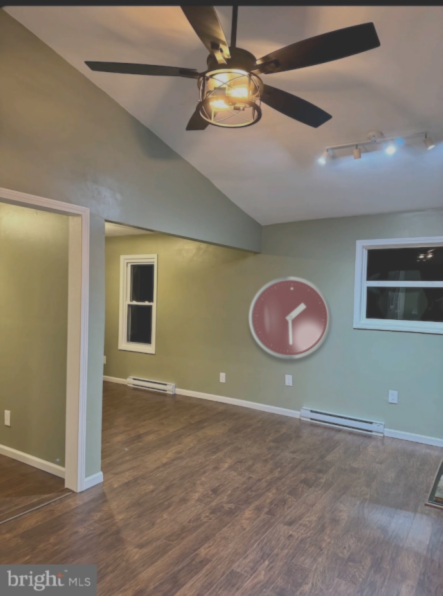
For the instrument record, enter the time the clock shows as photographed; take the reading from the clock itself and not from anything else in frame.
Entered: 1:29
